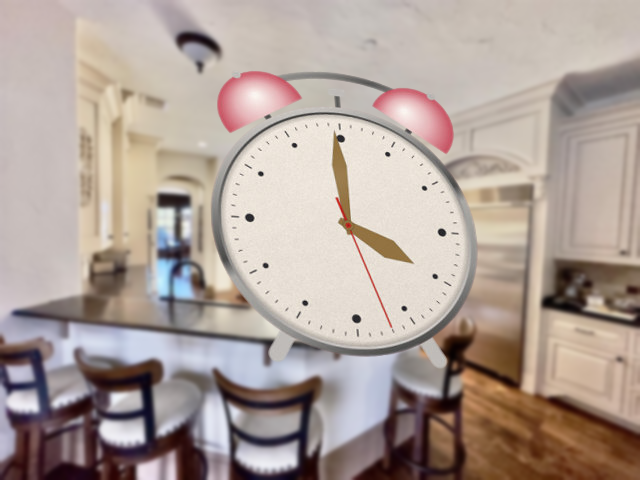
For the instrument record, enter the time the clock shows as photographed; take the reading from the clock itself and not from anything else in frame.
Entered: 3:59:27
